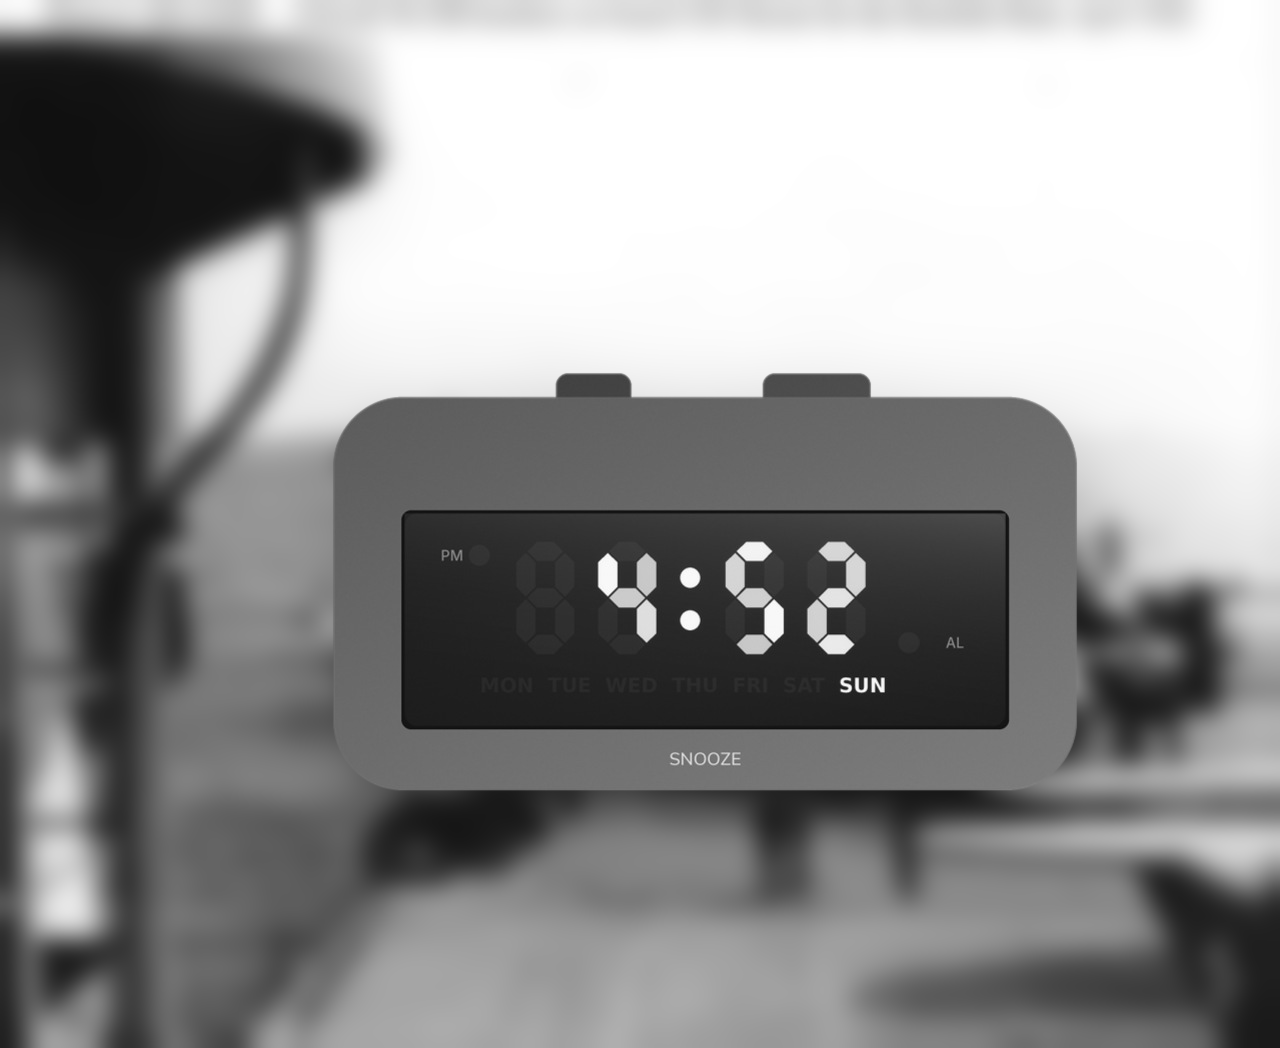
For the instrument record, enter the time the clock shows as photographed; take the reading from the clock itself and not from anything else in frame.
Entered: 4:52
